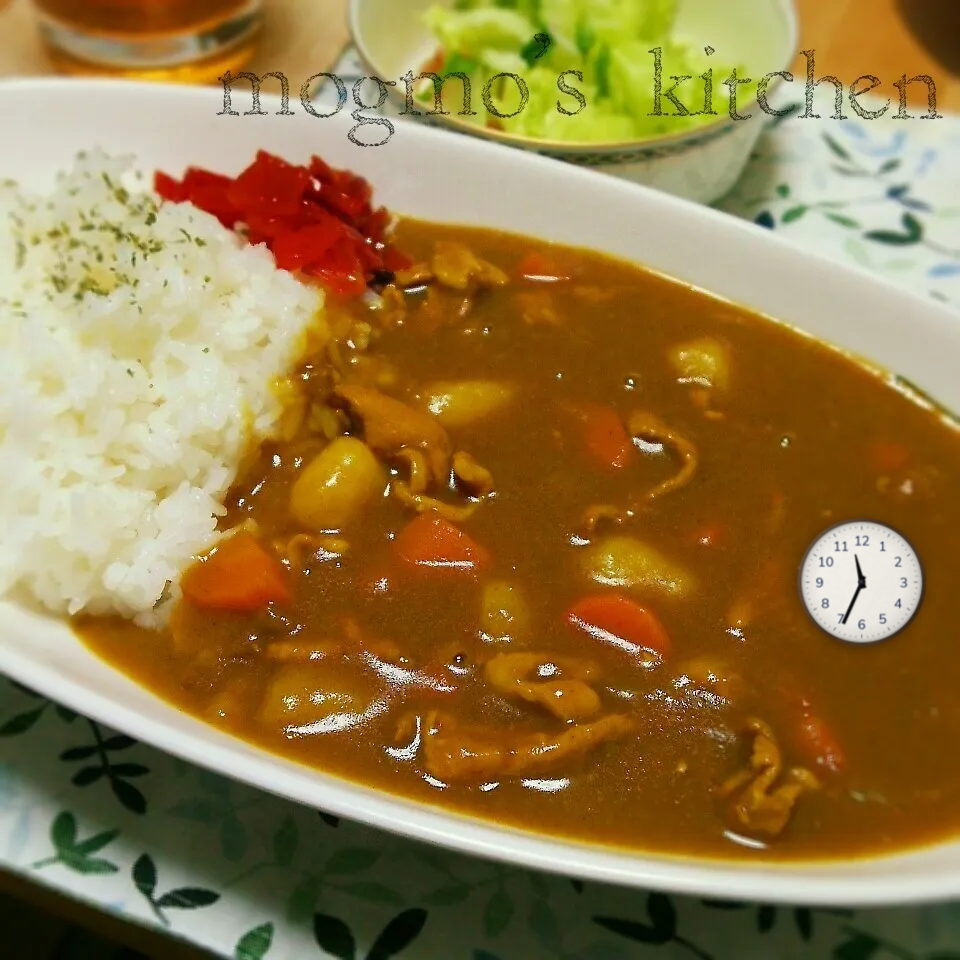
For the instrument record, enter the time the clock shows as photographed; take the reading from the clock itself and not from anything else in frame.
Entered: 11:34
